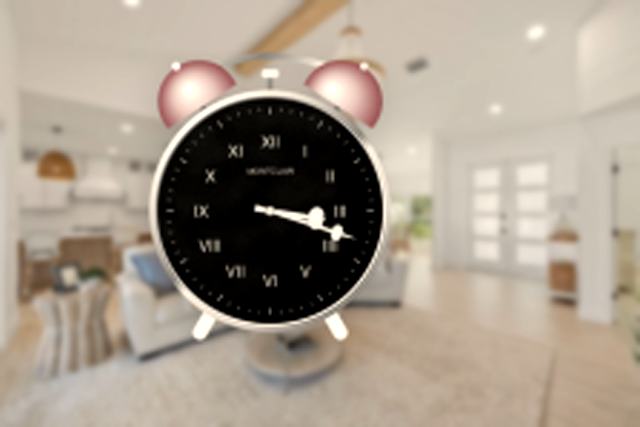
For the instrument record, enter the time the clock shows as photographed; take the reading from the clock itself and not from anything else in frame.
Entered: 3:18
